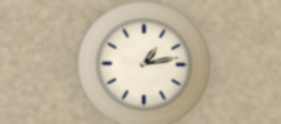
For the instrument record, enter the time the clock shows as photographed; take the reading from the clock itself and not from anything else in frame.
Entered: 1:13
